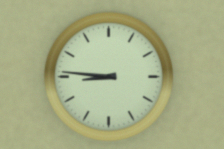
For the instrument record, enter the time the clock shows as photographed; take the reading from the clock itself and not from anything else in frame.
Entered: 8:46
